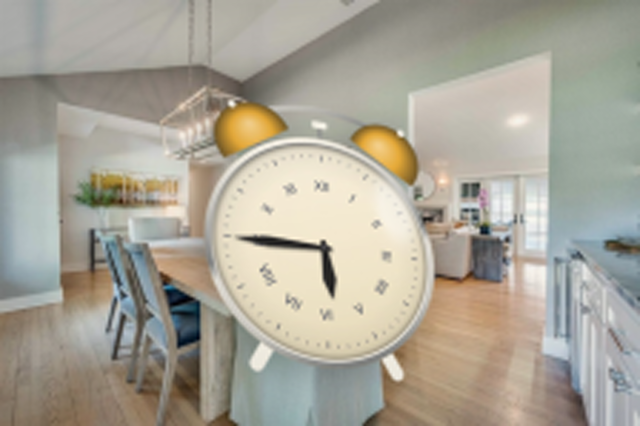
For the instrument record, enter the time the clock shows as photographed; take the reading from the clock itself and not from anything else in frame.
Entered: 5:45
